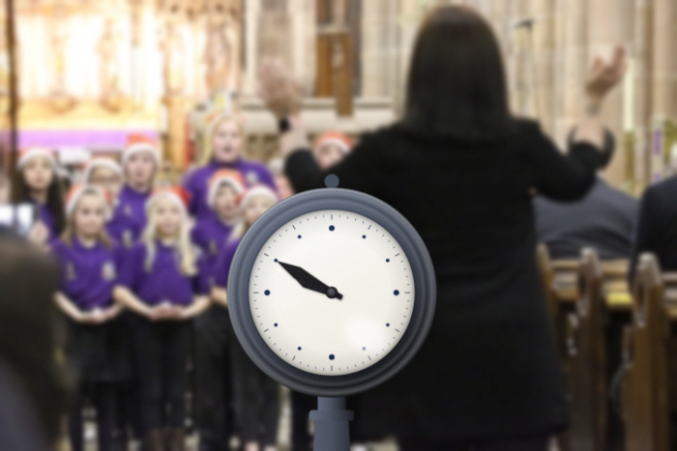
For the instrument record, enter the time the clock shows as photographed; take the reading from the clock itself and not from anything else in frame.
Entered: 9:50
